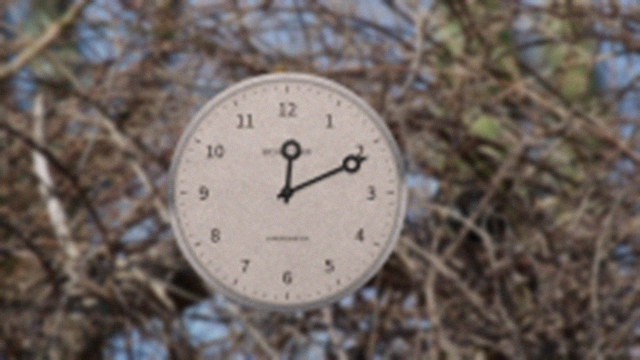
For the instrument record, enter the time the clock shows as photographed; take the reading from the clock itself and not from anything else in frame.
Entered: 12:11
